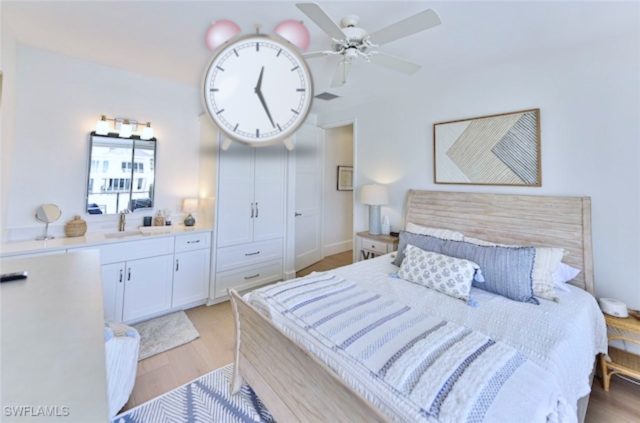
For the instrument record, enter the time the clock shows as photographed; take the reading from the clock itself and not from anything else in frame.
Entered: 12:26
